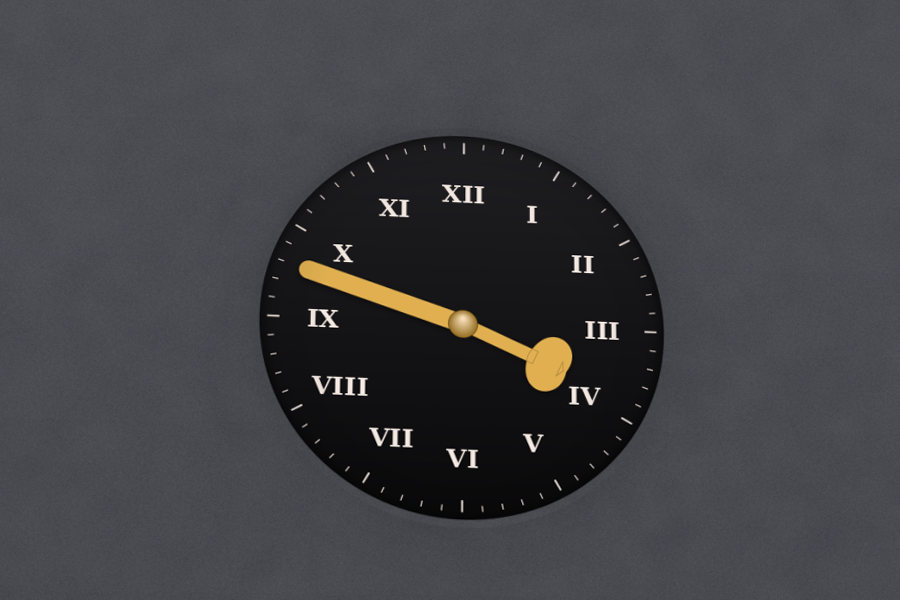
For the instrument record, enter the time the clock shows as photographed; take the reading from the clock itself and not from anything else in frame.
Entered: 3:48
